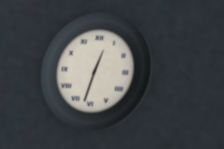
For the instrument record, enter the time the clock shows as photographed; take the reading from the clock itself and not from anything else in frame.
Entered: 12:32
